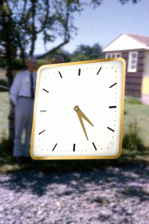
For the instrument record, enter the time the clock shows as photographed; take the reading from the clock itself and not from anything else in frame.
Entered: 4:26
